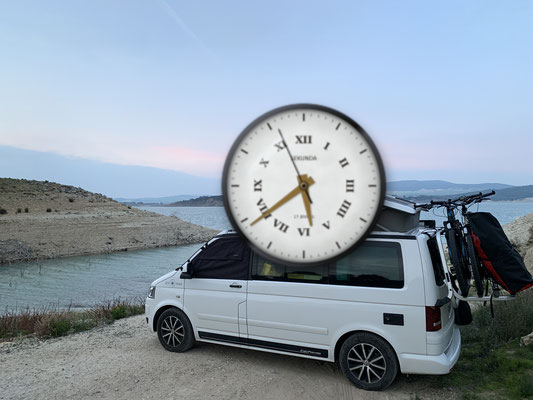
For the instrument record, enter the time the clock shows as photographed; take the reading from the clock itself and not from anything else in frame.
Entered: 5:38:56
